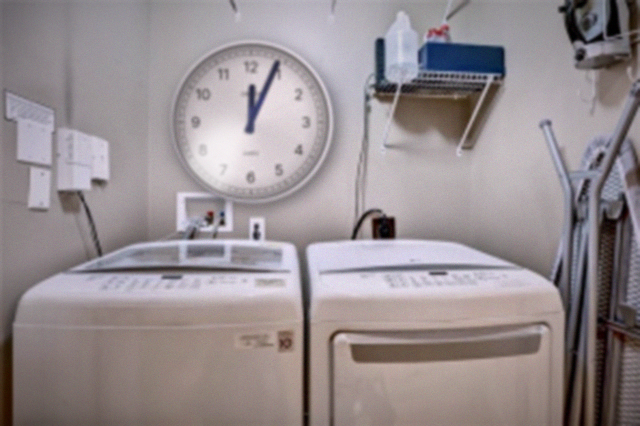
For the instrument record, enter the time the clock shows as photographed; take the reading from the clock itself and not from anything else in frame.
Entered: 12:04
